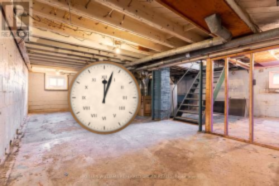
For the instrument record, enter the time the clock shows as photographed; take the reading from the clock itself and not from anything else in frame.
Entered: 12:03
